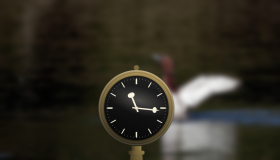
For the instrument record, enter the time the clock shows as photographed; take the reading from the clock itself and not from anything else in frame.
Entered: 11:16
